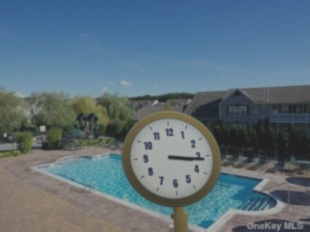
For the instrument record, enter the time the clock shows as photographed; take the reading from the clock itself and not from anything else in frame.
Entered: 3:16
